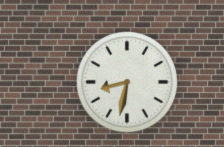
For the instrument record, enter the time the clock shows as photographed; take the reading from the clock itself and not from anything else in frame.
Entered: 8:32
